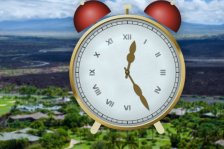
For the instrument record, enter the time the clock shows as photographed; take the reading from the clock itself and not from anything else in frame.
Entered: 12:25
